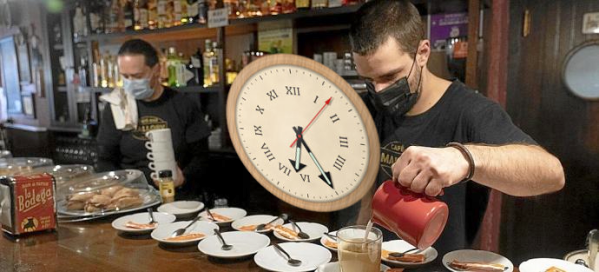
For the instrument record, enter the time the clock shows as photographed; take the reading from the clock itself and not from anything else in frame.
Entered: 6:25:07
